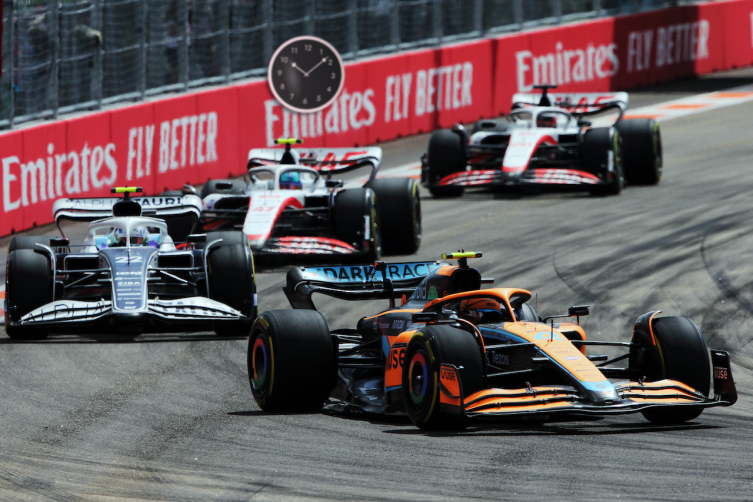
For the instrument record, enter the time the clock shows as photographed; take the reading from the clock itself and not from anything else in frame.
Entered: 10:08
